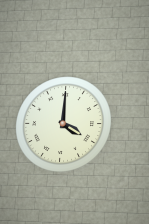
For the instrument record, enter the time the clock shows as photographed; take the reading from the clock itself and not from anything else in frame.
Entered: 4:00
